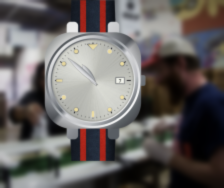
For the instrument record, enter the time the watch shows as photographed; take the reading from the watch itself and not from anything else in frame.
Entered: 10:52
